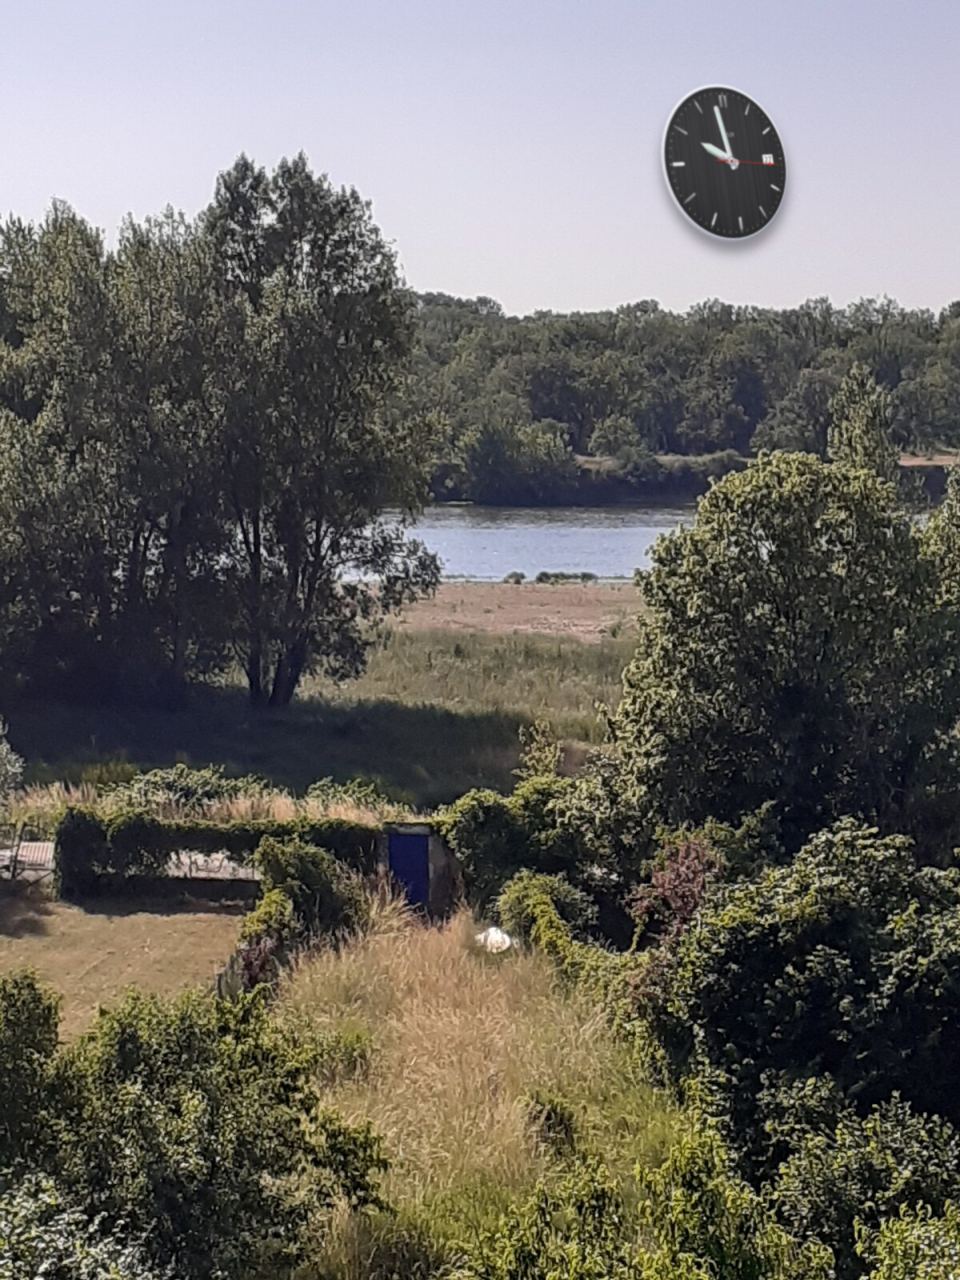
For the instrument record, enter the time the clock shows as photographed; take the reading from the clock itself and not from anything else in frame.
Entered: 9:58:16
